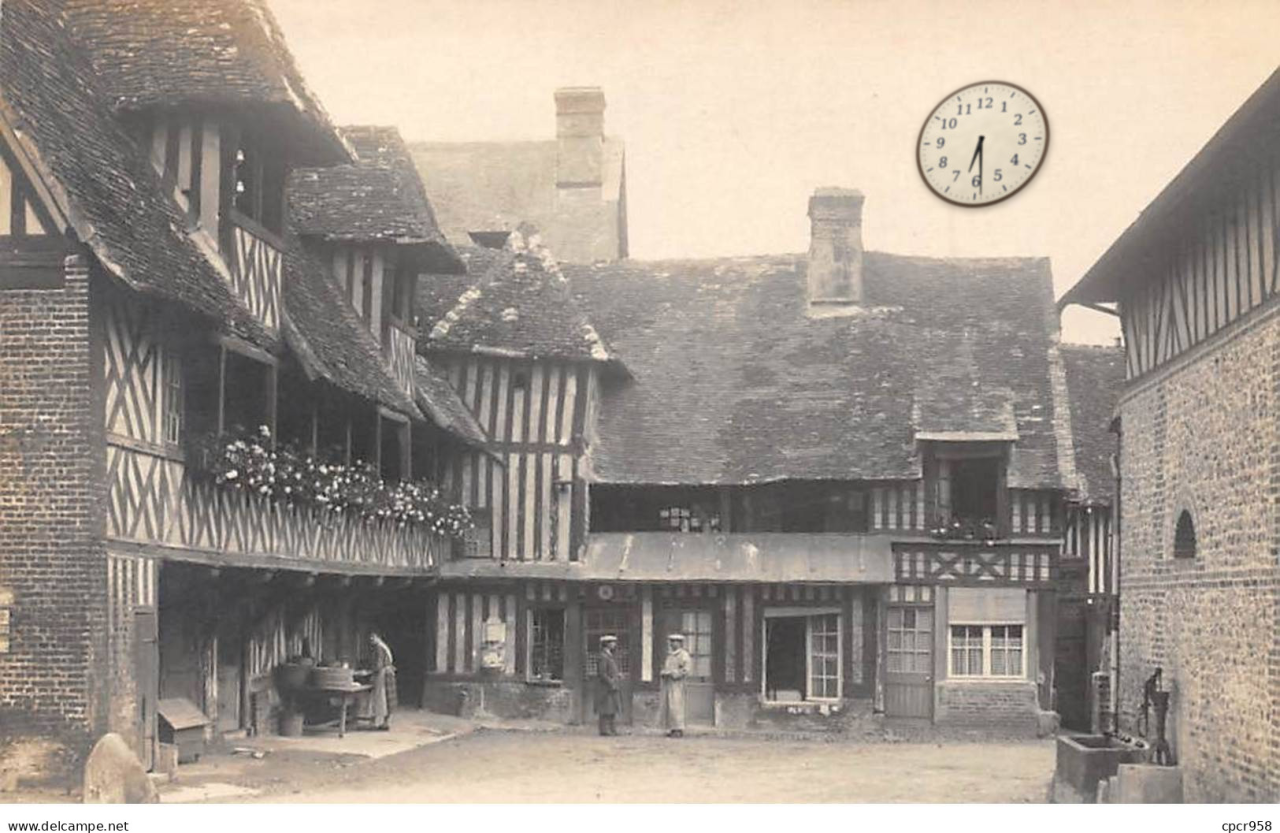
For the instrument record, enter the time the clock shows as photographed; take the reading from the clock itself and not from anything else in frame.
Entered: 6:29
